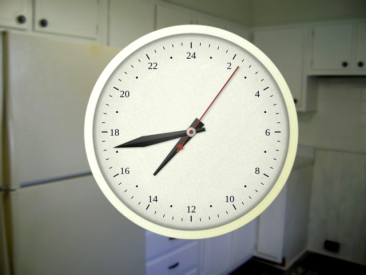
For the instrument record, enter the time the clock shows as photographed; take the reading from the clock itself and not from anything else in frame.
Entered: 14:43:06
